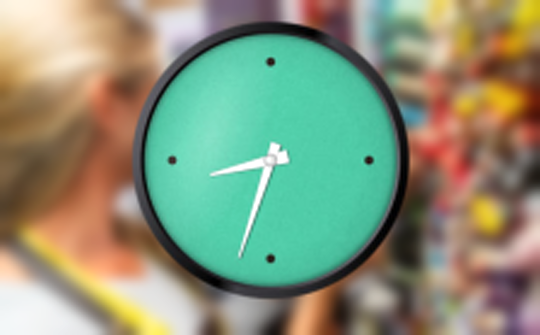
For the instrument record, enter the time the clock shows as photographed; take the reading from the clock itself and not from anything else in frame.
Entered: 8:33
